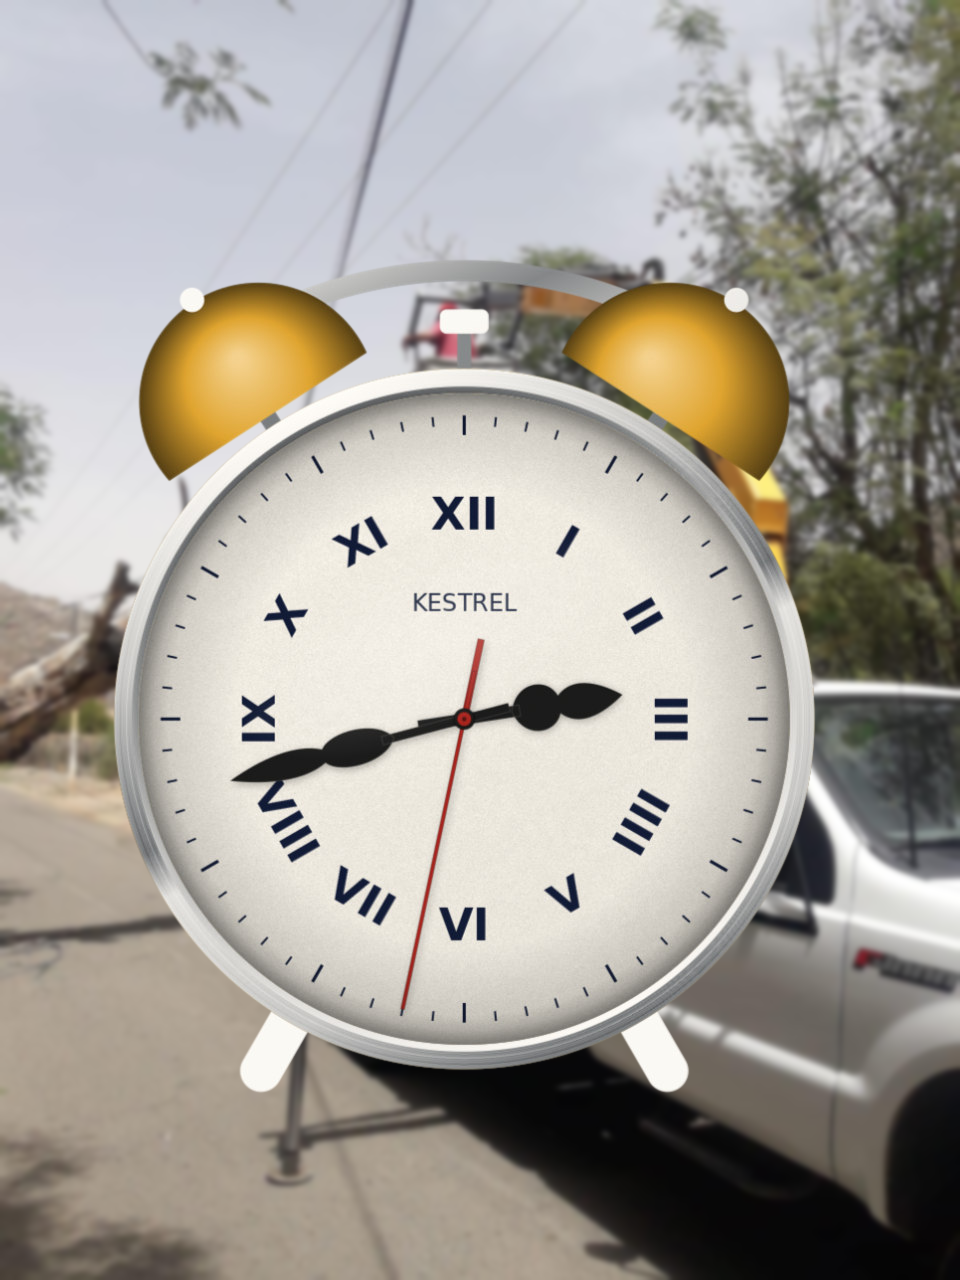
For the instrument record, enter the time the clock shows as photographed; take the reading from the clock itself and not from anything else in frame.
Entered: 2:42:32
